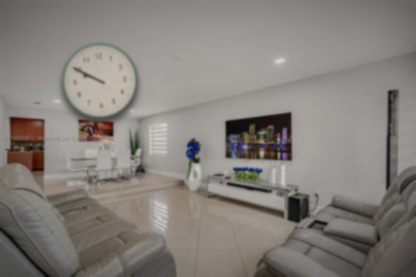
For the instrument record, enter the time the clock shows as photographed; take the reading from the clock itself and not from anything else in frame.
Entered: 9:50
